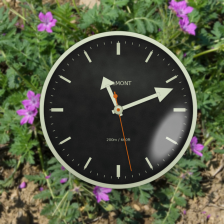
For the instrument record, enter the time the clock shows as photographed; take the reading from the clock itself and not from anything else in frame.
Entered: 11:11:28
